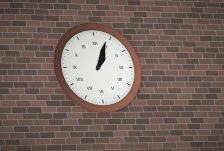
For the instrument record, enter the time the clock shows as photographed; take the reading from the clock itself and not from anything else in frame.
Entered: 1:04
